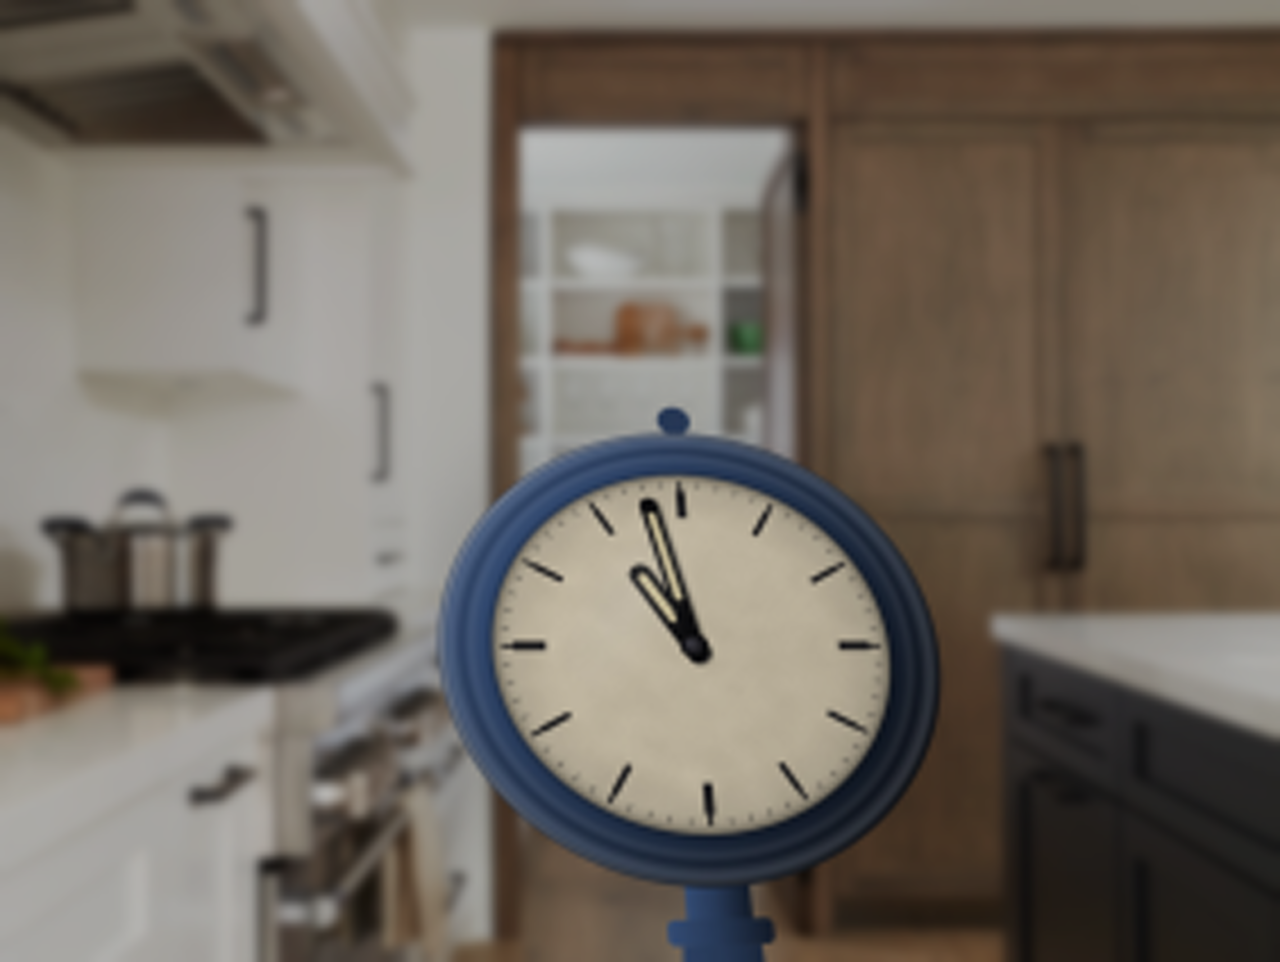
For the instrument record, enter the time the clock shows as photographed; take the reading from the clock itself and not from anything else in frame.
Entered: 10:58
